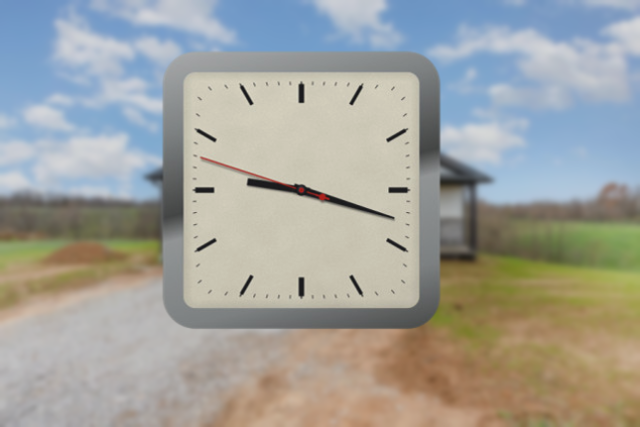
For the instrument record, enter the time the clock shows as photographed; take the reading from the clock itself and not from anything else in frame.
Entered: 9:17:48
